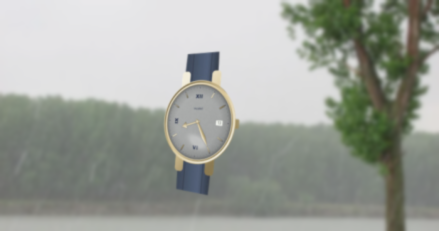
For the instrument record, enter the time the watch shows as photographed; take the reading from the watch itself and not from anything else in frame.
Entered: 8:25
